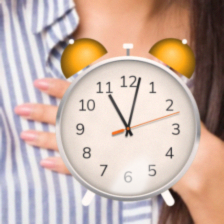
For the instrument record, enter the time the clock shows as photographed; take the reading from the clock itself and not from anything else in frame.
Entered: 11:02:12
